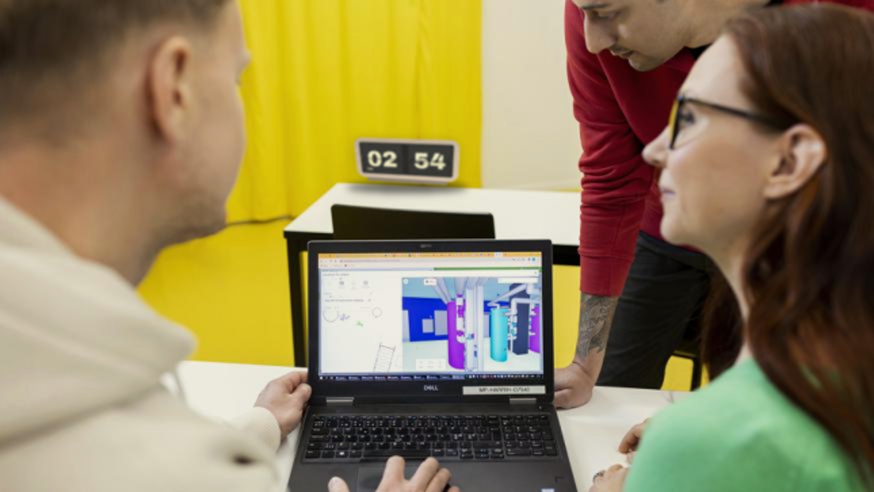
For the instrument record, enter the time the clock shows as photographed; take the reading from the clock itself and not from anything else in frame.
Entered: 2:54
